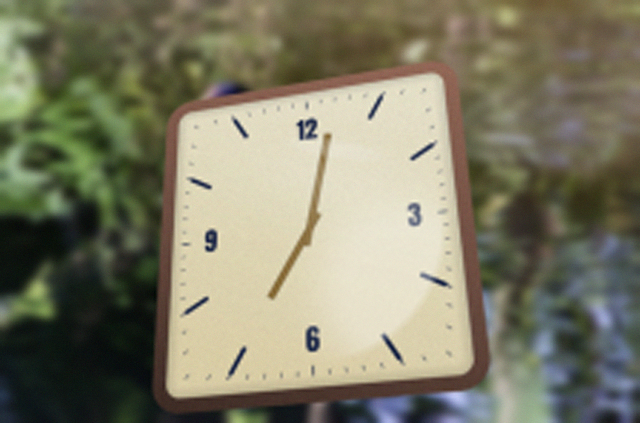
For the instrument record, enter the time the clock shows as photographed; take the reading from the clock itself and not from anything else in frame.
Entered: 7:02
